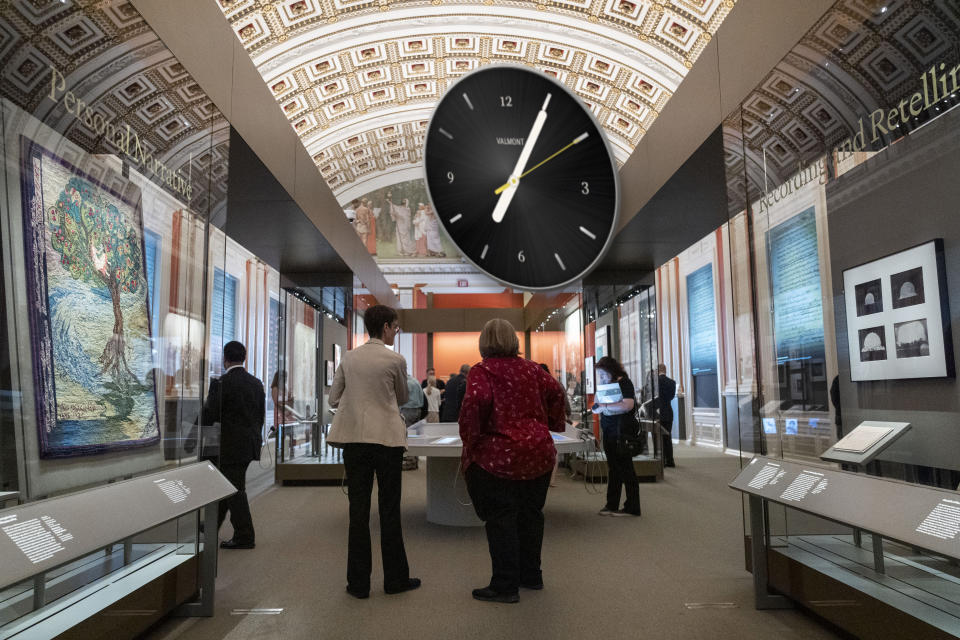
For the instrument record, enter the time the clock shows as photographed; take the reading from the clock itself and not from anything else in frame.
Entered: 7:05:10
